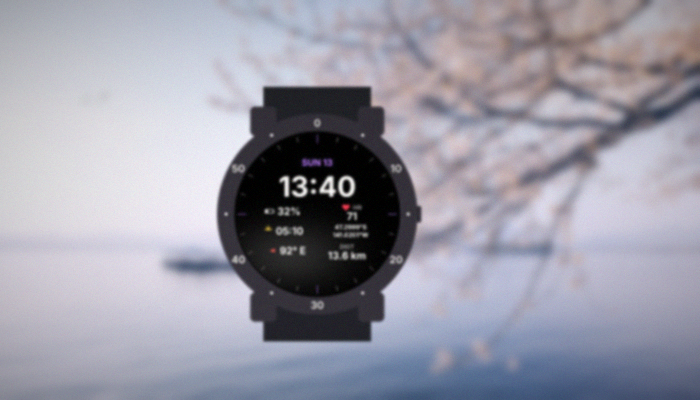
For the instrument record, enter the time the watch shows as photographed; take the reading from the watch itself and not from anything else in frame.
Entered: 13:40
